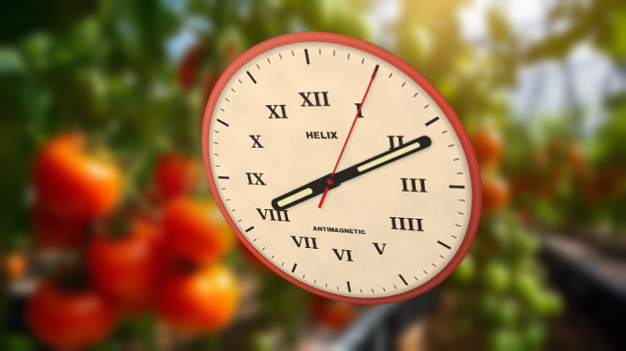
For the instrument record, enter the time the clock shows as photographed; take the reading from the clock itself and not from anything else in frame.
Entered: 8:11:05
